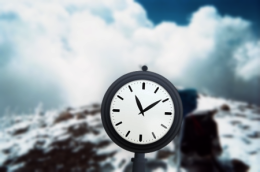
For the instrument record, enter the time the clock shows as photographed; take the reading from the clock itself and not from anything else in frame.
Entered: 11:09
